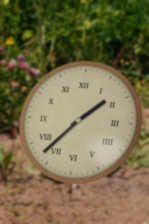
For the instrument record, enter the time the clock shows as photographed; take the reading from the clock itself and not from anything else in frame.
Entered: 1:37
